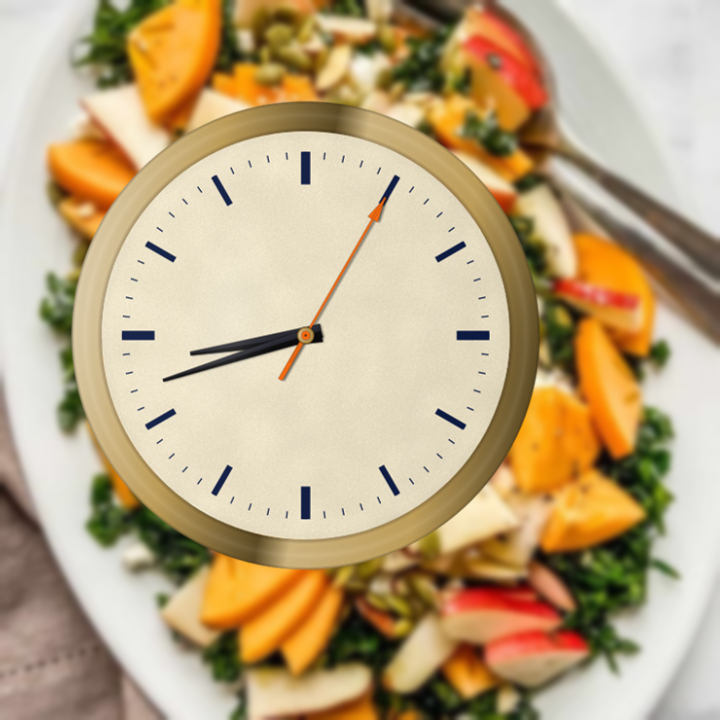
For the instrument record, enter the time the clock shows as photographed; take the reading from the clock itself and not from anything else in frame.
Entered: 8:42:05
